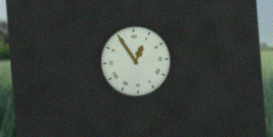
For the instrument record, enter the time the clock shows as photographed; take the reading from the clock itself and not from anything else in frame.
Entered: 12:55
